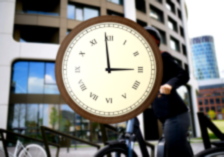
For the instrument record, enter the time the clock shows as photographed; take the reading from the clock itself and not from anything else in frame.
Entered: 2:59
